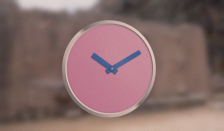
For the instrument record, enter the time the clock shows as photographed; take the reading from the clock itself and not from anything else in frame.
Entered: 10:10
